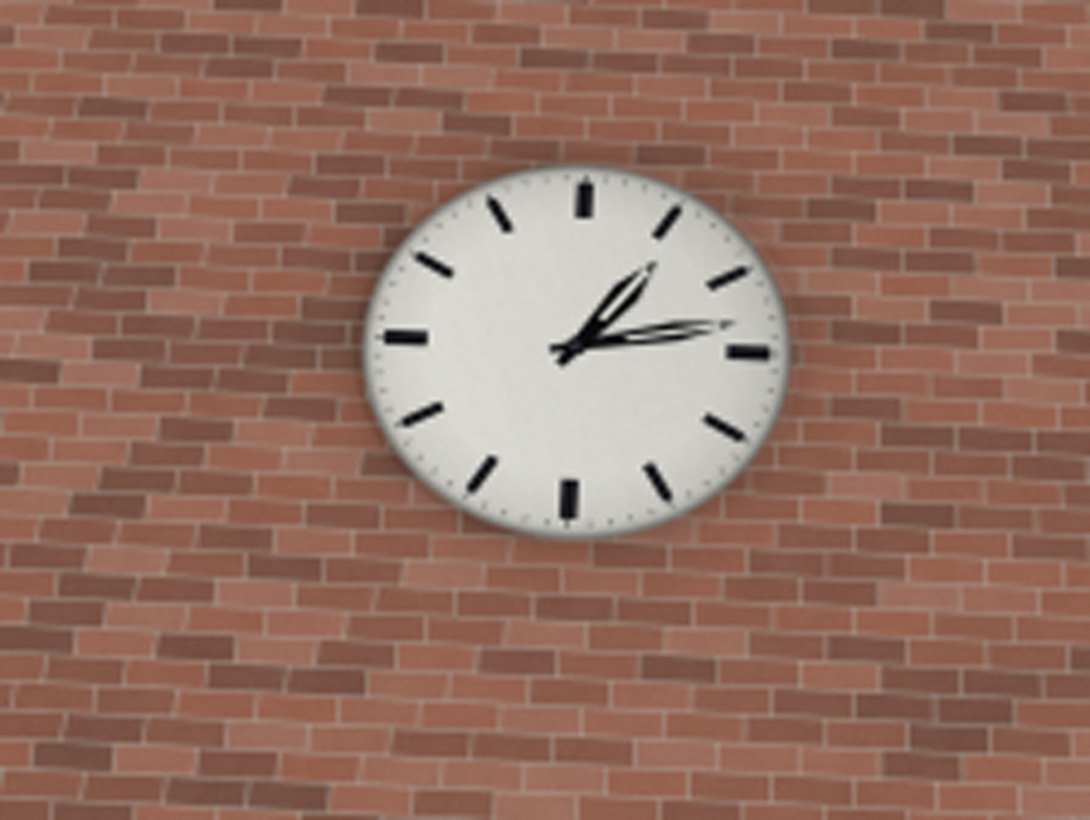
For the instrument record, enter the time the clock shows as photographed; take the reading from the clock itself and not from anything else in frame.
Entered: 1:13
